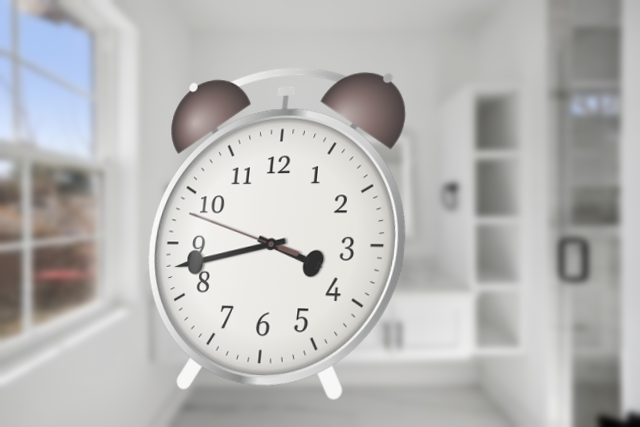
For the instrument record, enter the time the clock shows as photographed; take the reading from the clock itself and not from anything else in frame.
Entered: 3:42:48
